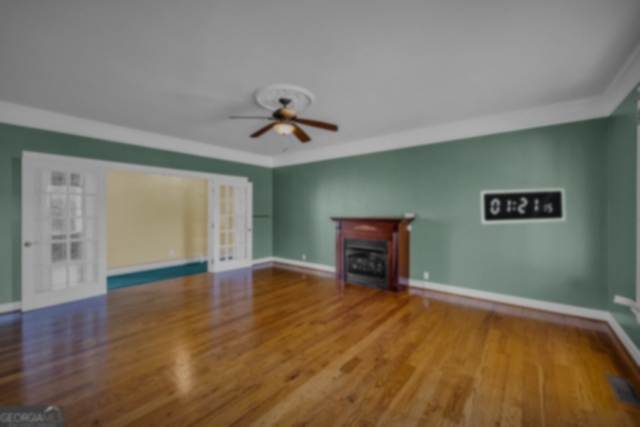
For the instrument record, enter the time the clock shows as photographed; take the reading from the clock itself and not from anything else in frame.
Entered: 1:21
